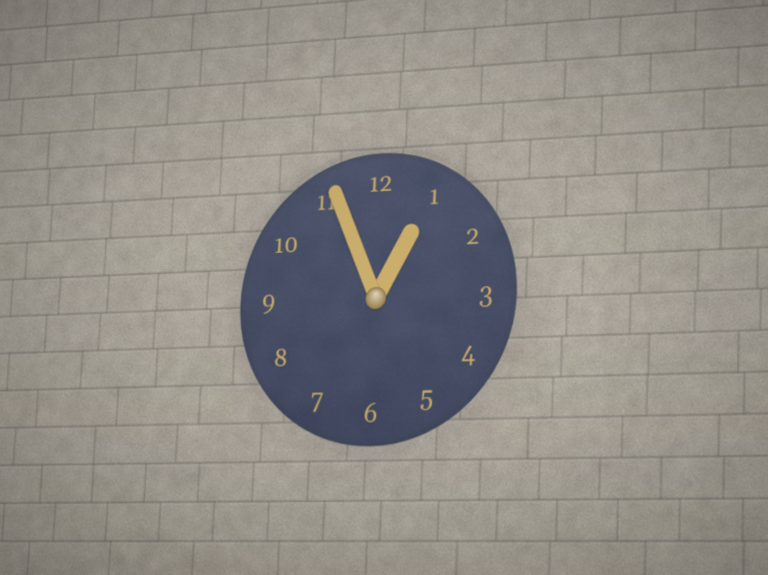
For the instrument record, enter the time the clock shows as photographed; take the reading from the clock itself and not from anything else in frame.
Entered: 12:56
